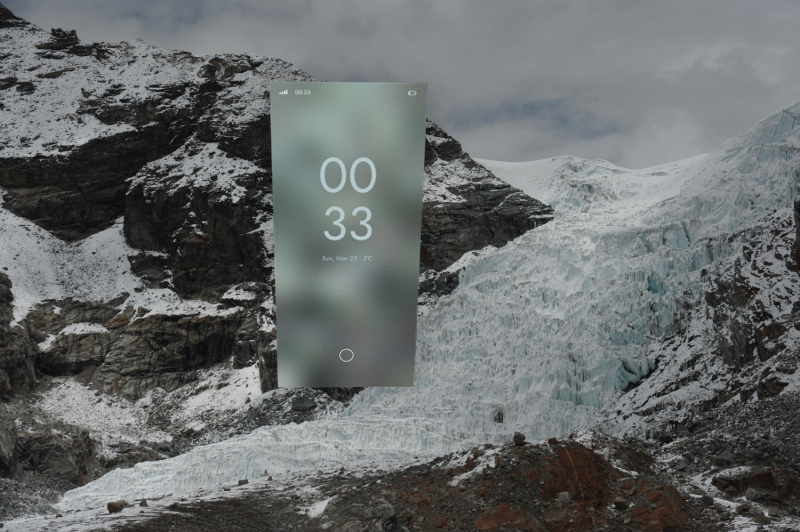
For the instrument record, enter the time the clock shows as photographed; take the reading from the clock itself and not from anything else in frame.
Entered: 0:33
